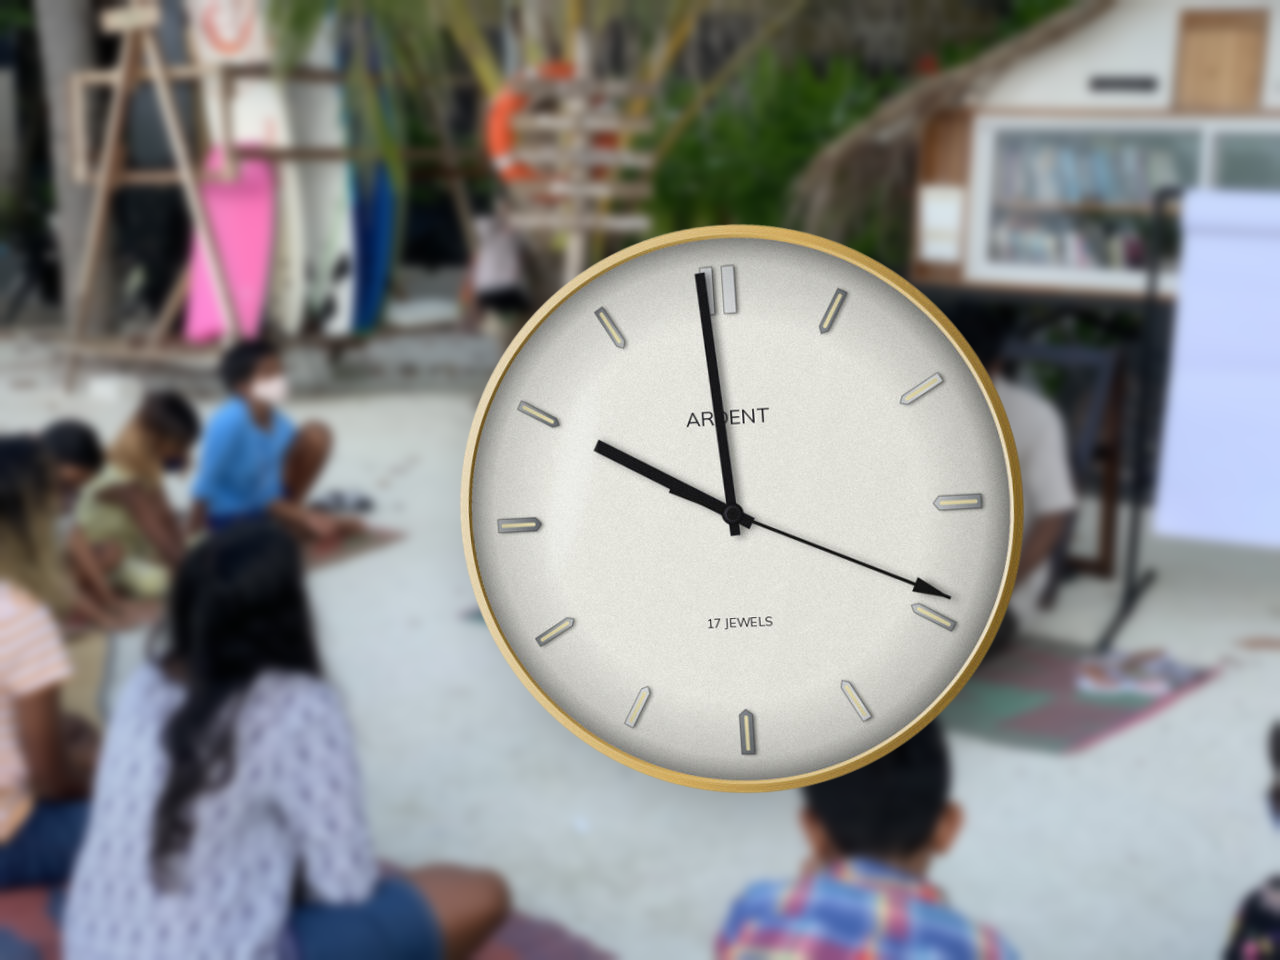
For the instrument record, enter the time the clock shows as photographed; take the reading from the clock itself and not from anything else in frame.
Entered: 9:59:19
